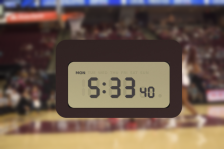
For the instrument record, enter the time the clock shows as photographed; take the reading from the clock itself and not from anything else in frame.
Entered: 5:33:40
